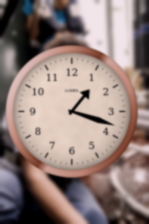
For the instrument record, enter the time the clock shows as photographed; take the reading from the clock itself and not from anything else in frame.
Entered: 1:18
